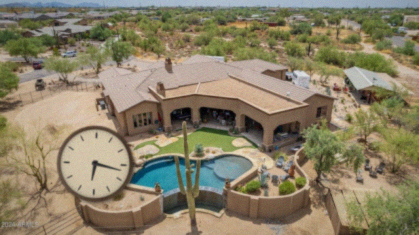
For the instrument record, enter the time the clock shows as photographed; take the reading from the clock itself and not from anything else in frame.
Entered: 6:17
